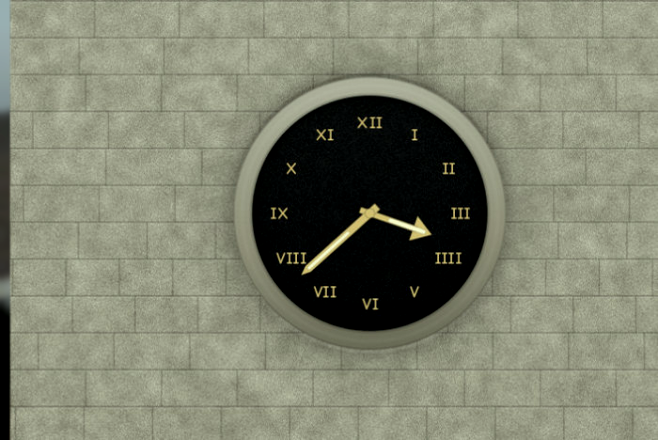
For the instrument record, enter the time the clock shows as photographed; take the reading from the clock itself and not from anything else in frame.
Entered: 3:38
